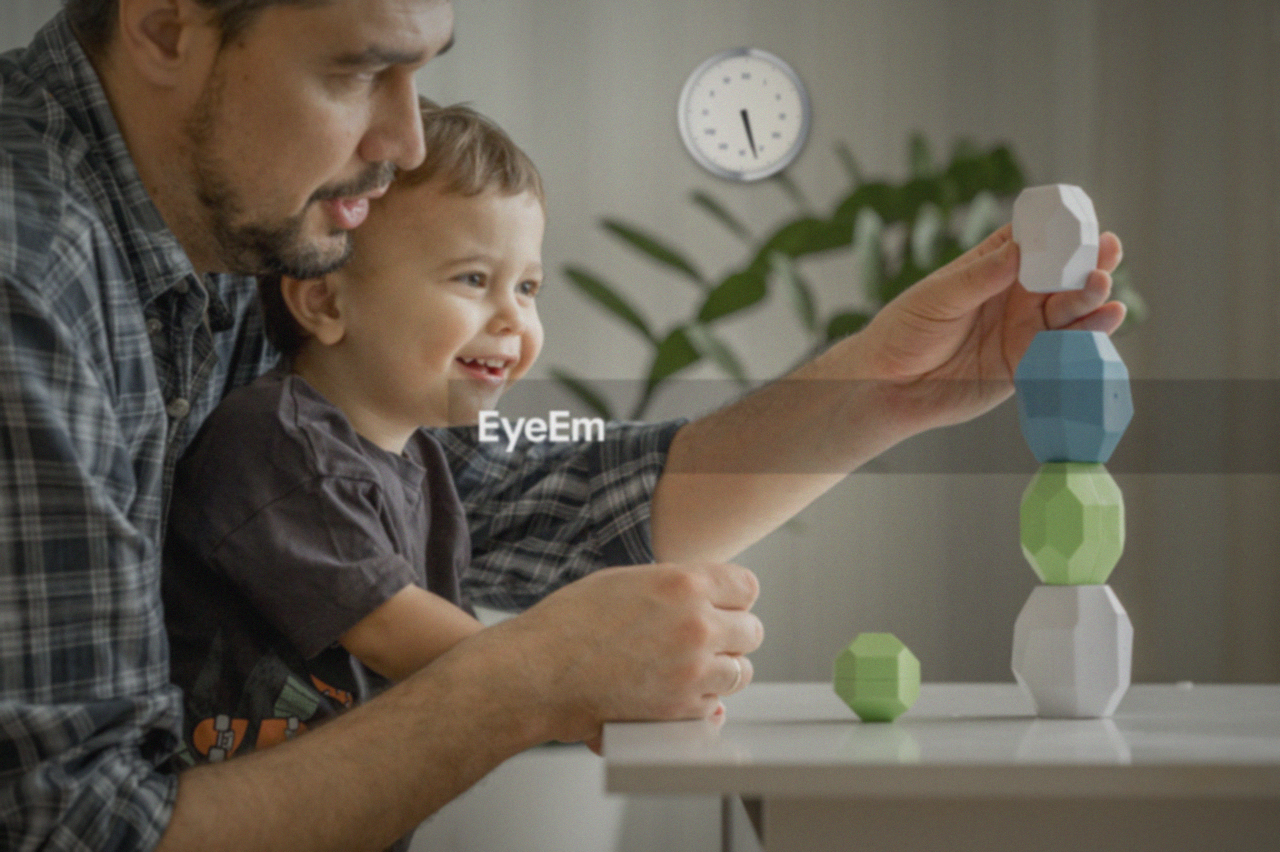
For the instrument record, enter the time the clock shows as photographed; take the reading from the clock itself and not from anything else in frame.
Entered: 5:27
